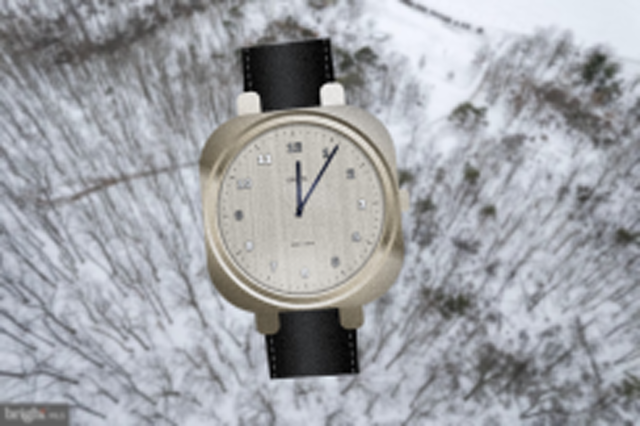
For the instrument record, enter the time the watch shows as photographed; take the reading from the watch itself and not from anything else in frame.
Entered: 12:06
